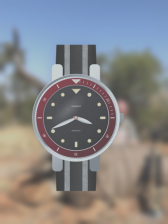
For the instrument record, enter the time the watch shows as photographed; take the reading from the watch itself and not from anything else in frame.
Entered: 3:41
